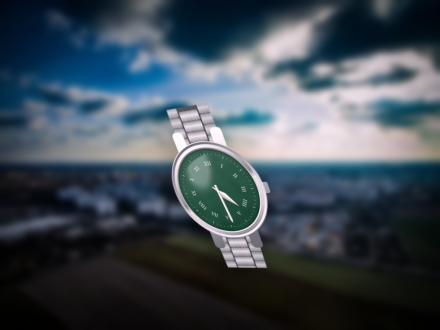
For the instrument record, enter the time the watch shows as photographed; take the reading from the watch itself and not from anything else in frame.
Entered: 4:29
